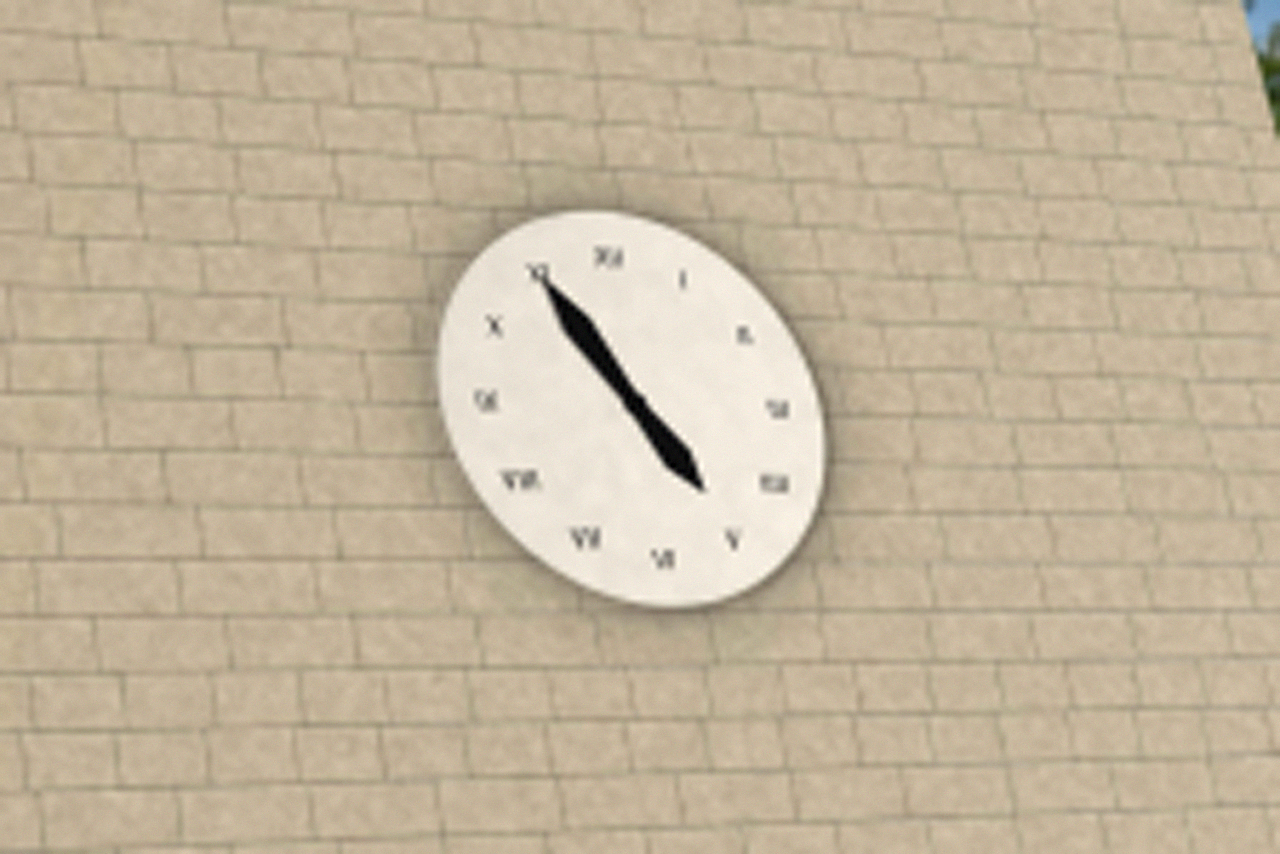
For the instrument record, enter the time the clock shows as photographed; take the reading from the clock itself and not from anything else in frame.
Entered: 4:55
